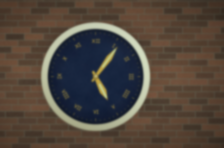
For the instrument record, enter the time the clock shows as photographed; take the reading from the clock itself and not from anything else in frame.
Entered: 5:06
